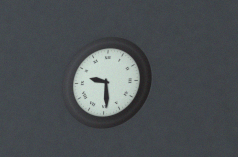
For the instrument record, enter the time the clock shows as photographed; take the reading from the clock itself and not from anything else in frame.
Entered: 9:29
